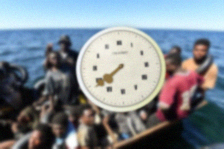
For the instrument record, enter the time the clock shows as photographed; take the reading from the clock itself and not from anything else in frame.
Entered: 7:39
